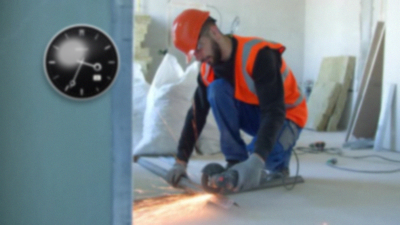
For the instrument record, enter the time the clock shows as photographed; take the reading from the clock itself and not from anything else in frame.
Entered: 3:34
